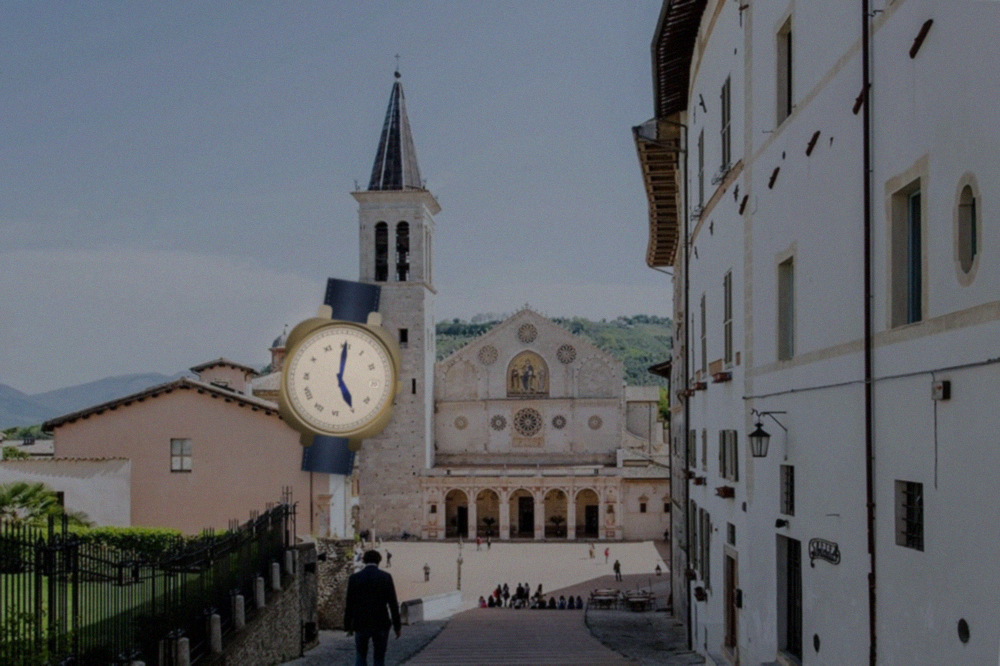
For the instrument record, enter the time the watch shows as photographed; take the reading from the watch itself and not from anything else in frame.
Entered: 5:00
